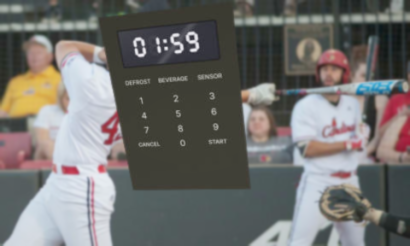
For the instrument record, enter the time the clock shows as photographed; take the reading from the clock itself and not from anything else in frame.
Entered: 1:59
